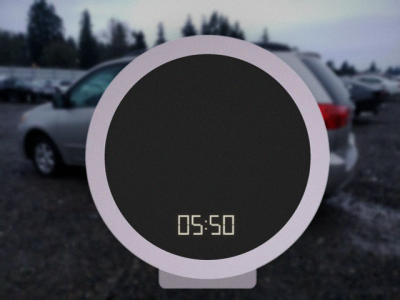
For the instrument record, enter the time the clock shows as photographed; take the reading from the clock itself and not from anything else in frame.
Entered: 5:50
